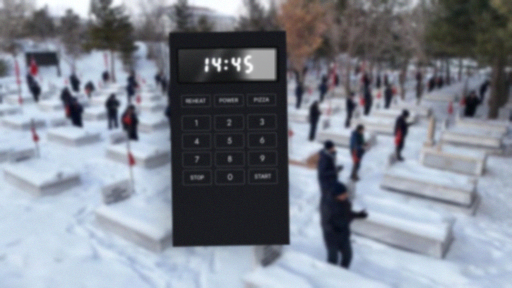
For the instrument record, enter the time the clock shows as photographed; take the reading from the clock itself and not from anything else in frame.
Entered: 14:45
